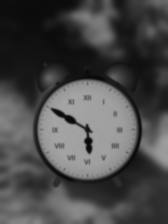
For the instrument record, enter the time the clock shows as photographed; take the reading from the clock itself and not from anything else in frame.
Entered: 5:50
